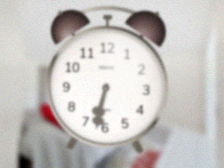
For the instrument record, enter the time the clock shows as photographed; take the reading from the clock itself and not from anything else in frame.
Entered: 6:32
